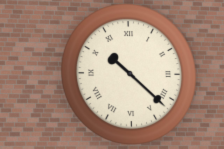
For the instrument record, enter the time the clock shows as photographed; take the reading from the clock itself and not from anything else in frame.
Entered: 10:22
